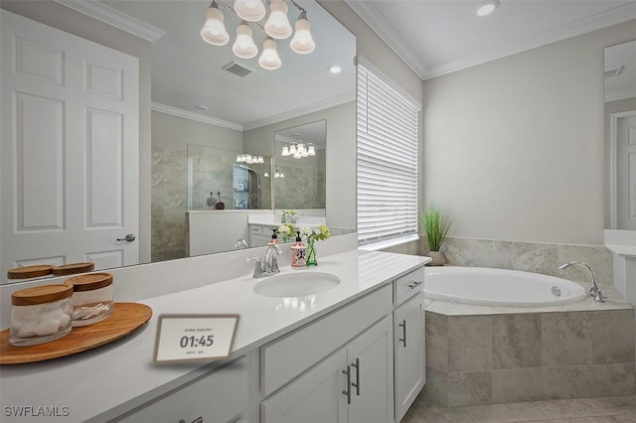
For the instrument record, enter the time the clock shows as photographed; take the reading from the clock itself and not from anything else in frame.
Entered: 1:45
